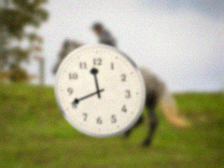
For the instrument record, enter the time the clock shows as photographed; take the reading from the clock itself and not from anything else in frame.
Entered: 11:41
